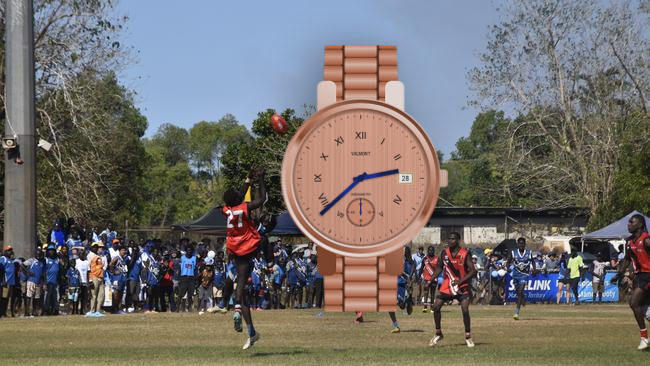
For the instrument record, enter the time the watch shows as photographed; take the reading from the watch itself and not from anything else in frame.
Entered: 2:38
